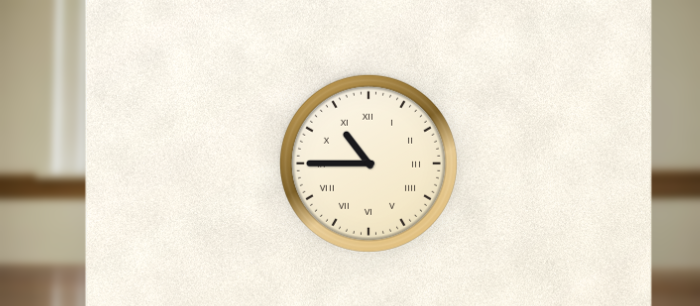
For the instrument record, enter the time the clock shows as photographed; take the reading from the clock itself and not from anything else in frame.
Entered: 10:45
